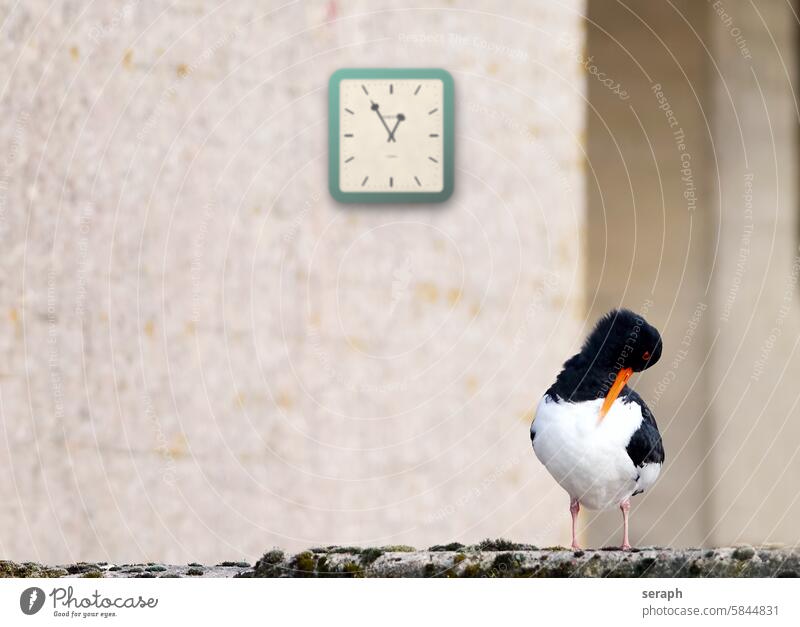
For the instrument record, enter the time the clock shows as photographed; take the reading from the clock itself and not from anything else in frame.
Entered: 12:55
